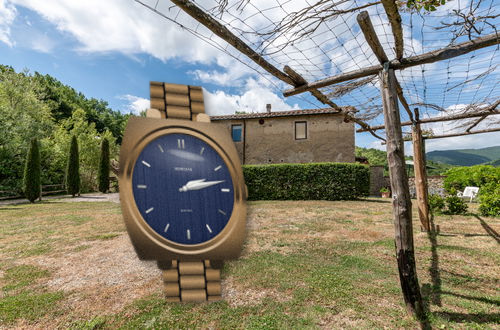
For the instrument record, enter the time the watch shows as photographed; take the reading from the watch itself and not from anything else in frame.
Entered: 2:13
